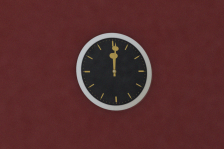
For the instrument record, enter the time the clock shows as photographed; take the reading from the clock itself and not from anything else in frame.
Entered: 12:01
